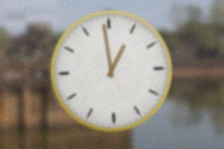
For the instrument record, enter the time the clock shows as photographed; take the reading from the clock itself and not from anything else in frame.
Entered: 12:59
